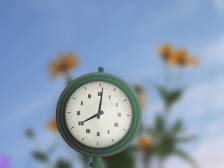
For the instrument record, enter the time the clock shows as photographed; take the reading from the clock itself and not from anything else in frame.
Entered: 8:01
